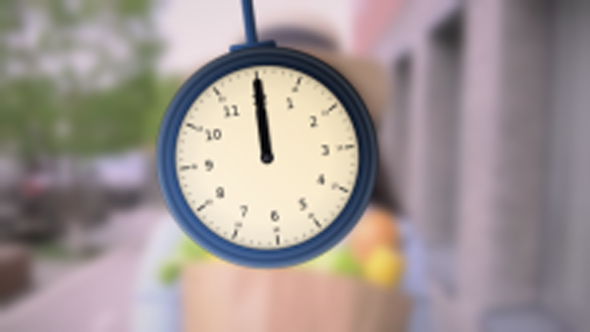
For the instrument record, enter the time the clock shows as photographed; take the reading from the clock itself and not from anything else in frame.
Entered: 12:00
